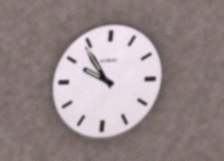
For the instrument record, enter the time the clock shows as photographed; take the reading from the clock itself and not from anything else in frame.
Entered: 9:54
